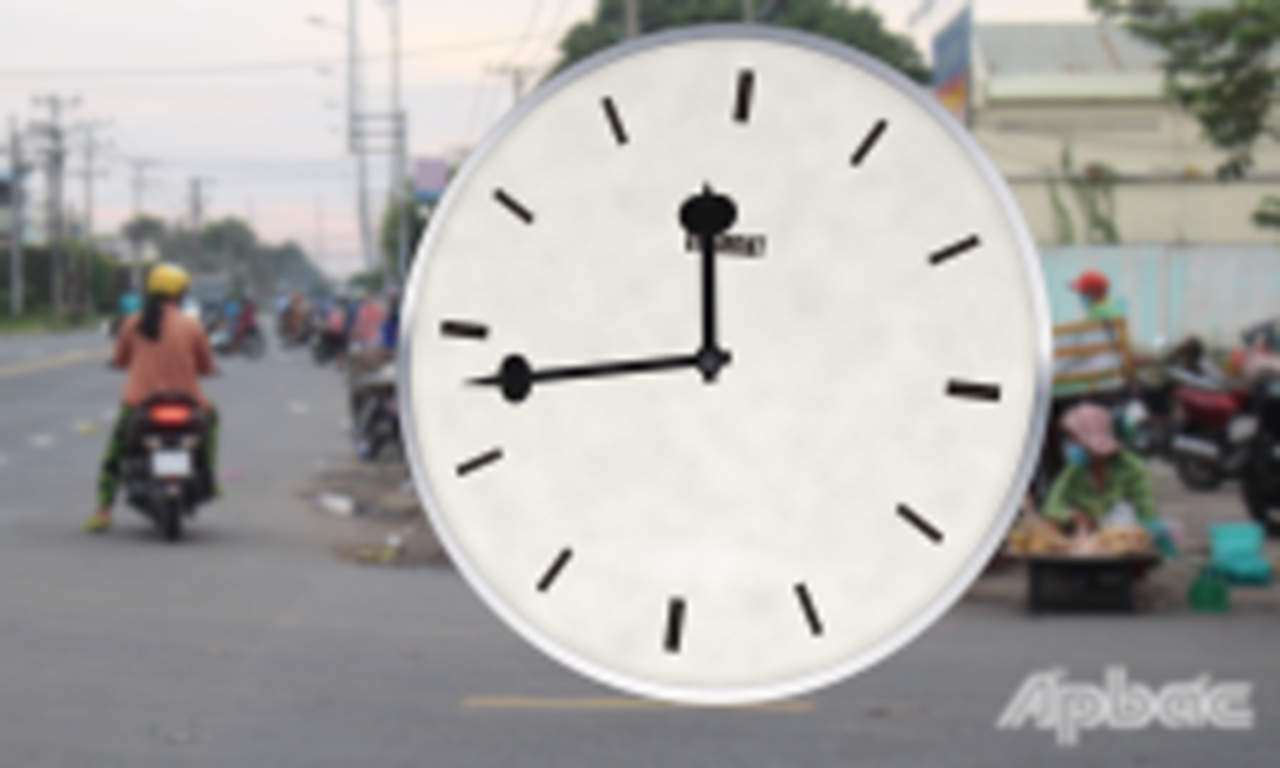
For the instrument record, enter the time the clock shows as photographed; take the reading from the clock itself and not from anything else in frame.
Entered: 11:43
